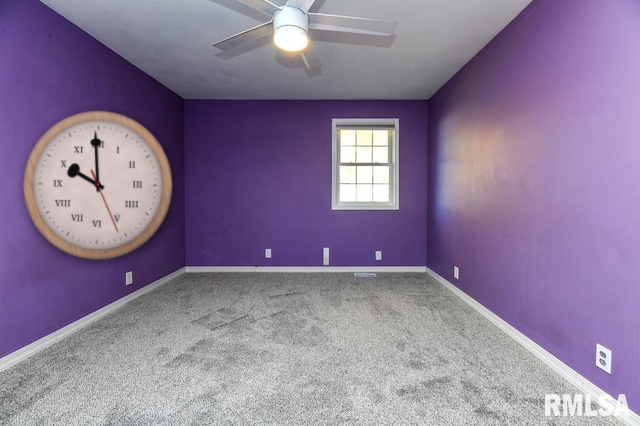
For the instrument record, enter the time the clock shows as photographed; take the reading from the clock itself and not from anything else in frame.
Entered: 9:59:26
